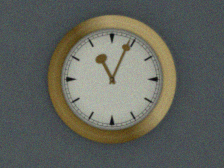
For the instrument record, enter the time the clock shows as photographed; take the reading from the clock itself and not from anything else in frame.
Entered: 11:04
